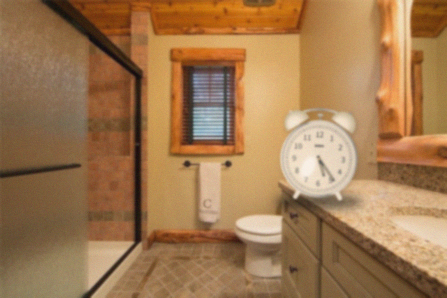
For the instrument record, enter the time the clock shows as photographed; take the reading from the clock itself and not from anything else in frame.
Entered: 5:24
